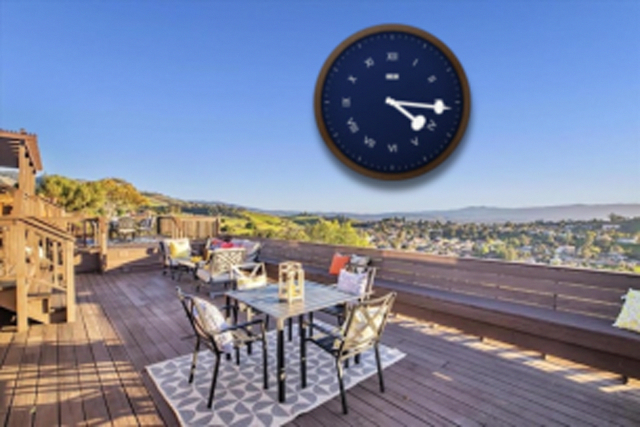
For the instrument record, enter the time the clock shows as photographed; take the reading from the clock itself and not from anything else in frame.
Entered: 4:16
